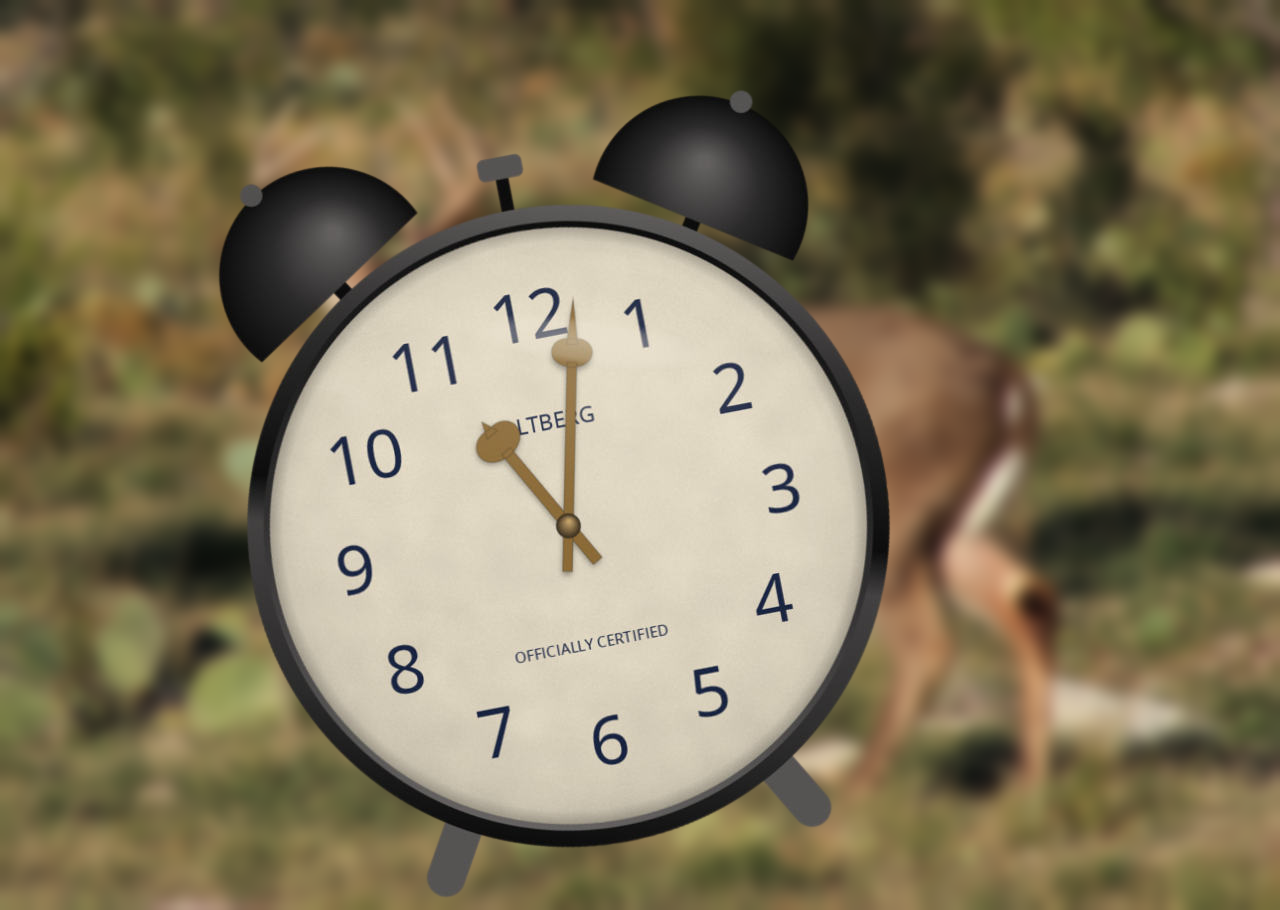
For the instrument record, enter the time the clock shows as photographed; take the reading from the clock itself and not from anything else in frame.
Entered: 11:02
